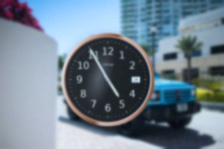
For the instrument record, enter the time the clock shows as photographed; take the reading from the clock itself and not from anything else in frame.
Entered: 4:55
